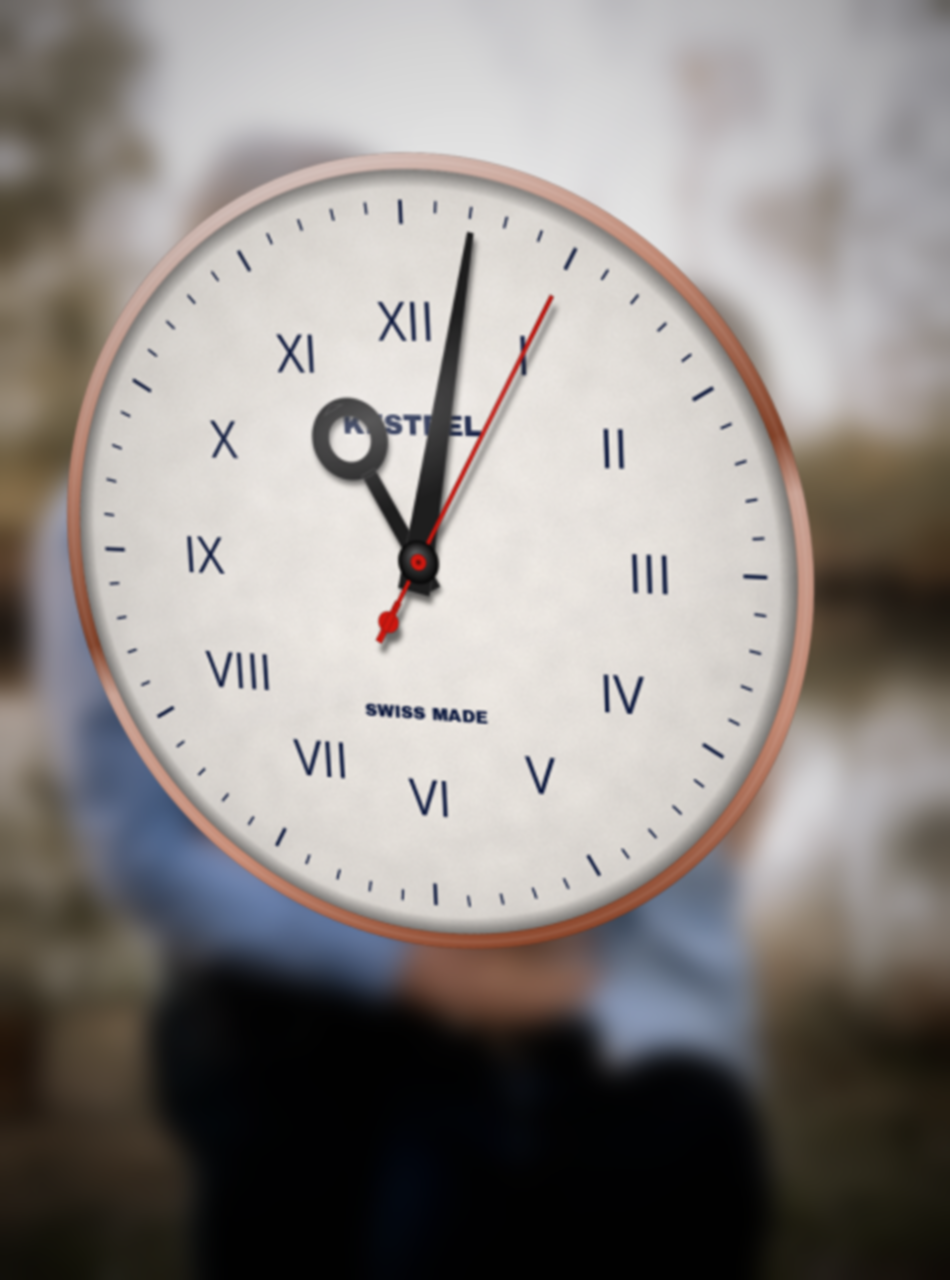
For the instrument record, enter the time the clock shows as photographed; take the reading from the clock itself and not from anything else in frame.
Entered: 11:02:05
